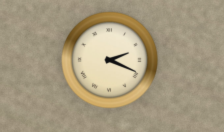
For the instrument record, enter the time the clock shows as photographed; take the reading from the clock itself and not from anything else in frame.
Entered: 2:19
